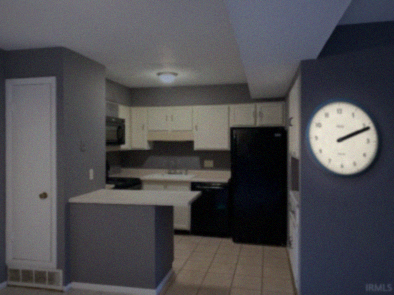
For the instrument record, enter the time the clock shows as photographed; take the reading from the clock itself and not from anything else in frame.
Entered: 2:11
